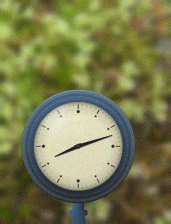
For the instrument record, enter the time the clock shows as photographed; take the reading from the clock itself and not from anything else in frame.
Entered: 8:12
